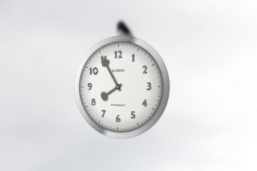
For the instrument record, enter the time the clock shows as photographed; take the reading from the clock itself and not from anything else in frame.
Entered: 7:55
